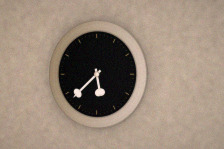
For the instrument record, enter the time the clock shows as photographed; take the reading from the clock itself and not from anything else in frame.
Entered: 5:38
